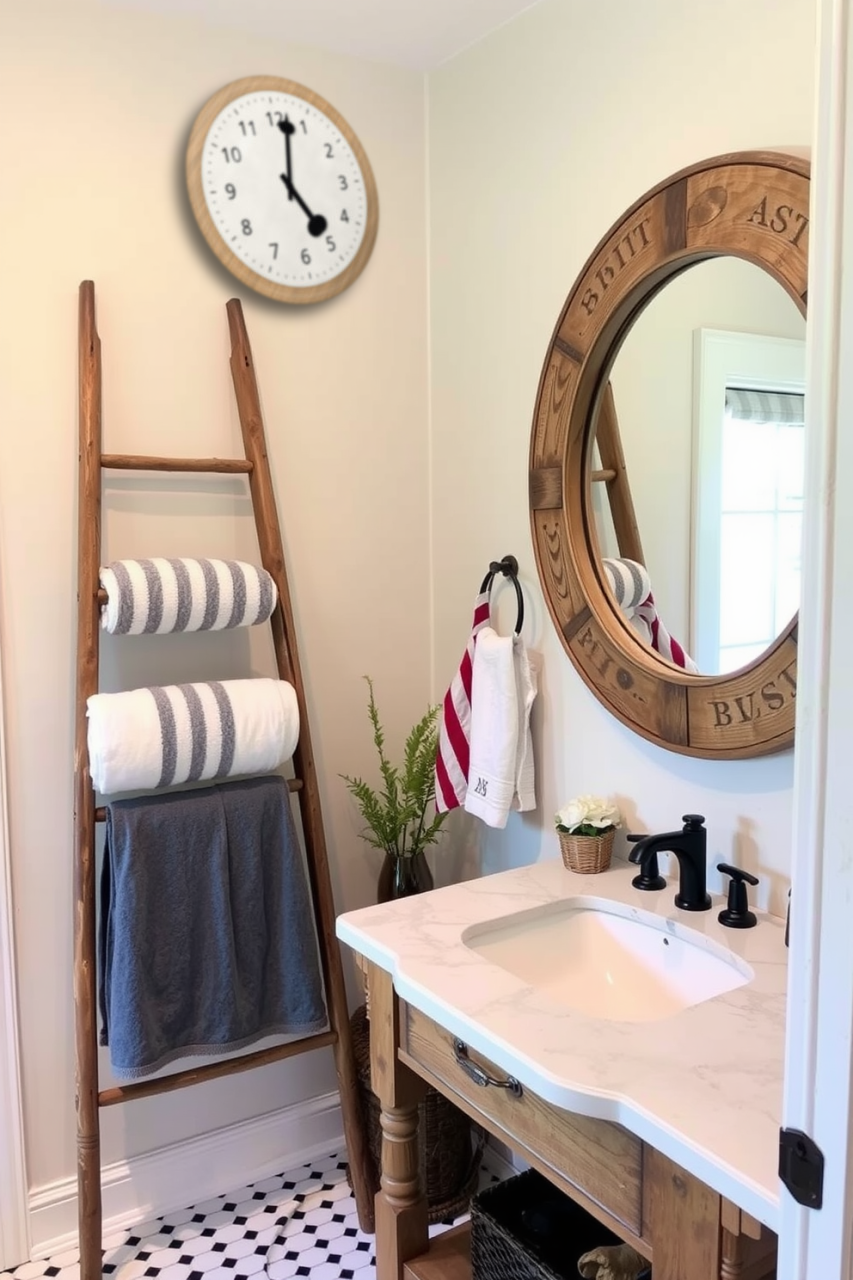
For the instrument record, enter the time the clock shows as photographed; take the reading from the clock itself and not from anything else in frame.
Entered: 5:02
